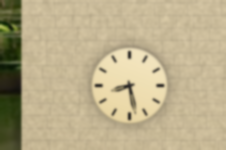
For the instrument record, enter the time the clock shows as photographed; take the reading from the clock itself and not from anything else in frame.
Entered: 8:28
